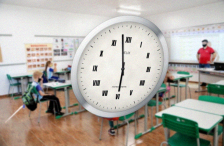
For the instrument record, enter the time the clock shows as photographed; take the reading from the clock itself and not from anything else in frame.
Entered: 5:58
